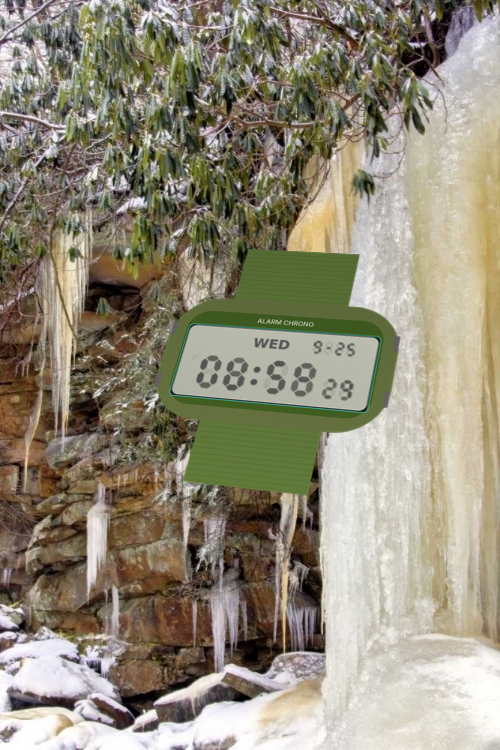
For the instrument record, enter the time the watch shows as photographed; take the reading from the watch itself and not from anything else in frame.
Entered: 8:58:29
